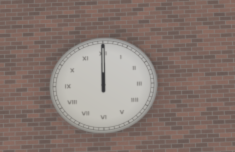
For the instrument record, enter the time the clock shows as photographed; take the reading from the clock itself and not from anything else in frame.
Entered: 12:00
